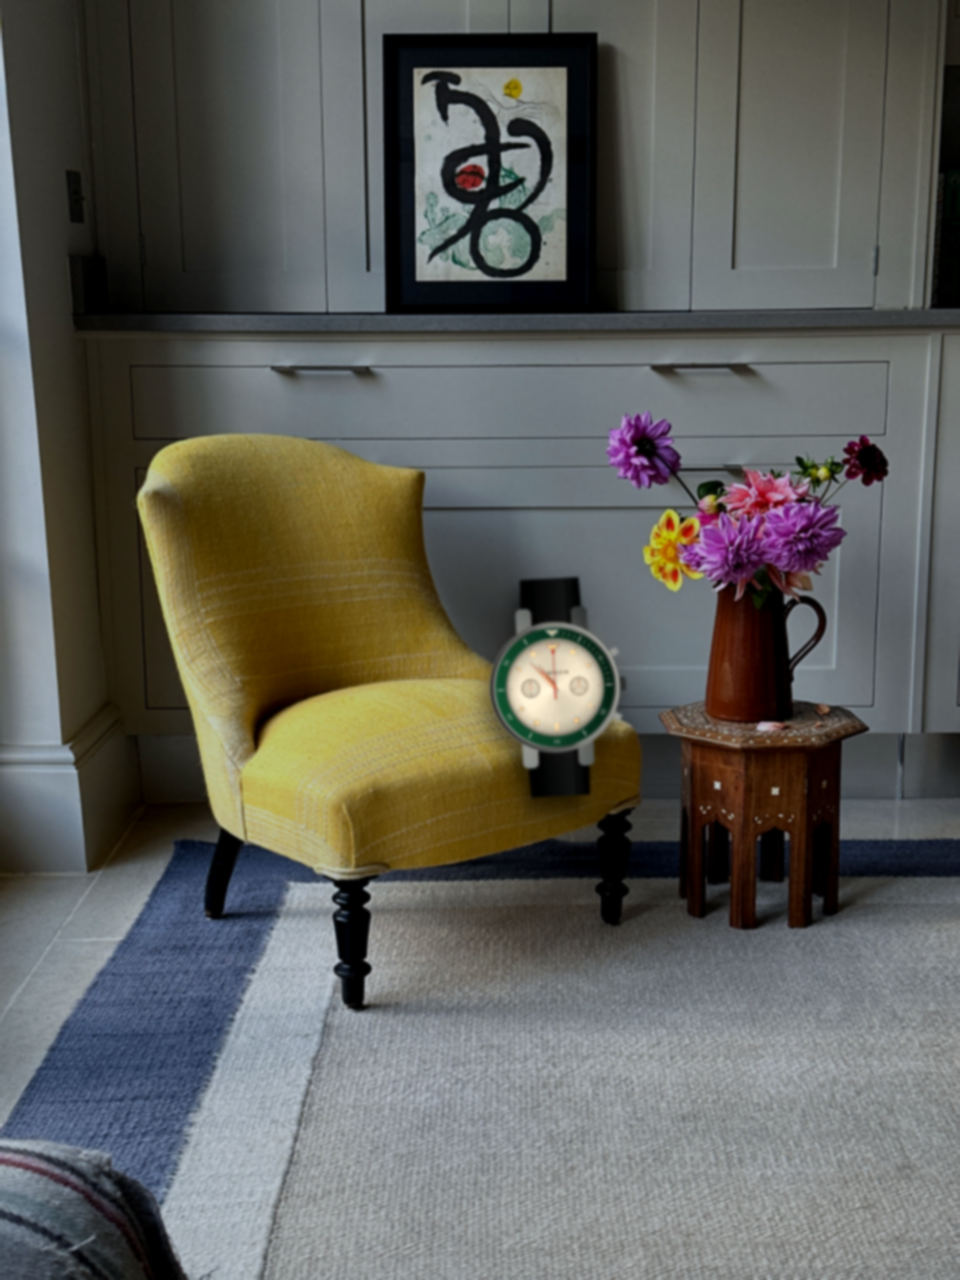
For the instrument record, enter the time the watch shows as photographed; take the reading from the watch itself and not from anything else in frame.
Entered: 10:53
